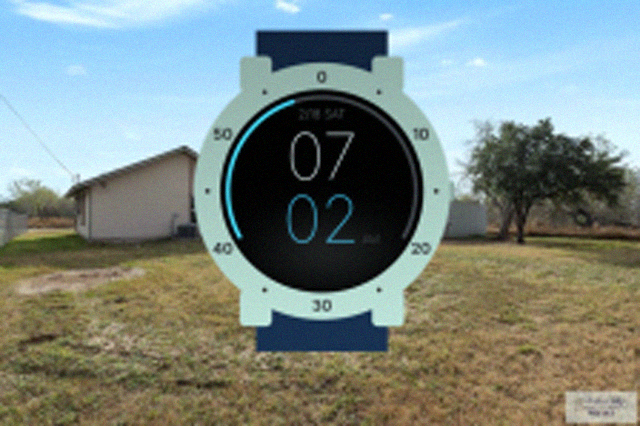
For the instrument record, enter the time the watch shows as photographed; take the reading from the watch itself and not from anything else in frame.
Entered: 7:02
